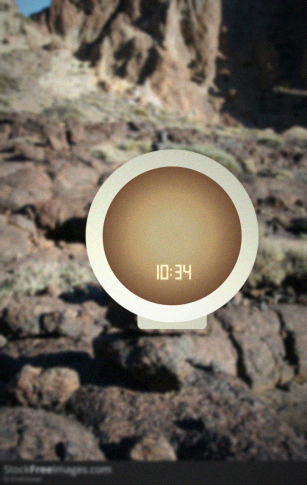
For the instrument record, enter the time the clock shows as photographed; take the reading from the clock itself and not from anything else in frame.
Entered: 10:34
